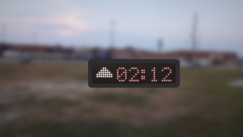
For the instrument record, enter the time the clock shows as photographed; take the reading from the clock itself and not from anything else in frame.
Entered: 2:12
